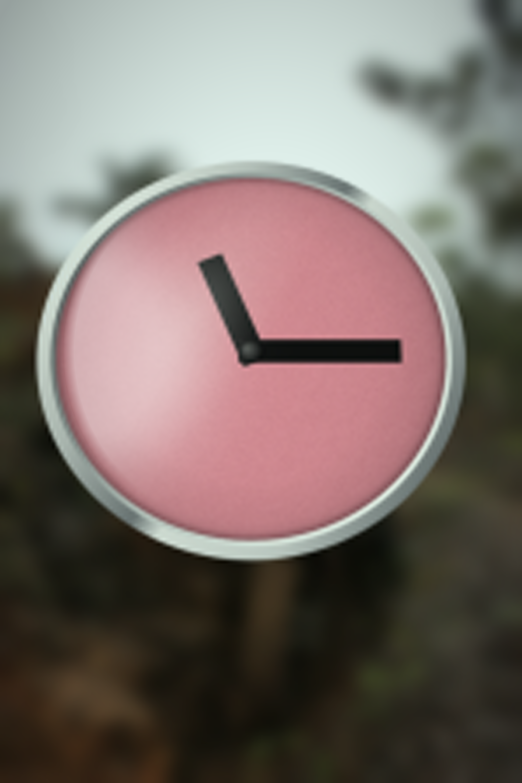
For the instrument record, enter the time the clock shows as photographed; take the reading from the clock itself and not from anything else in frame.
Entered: 11:15
